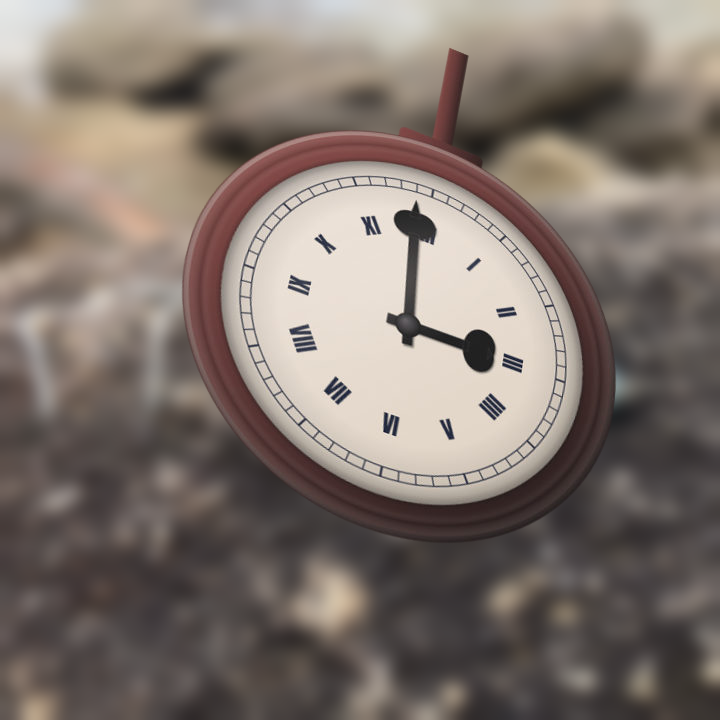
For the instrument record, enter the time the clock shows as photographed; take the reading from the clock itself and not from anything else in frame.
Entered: 2:59
